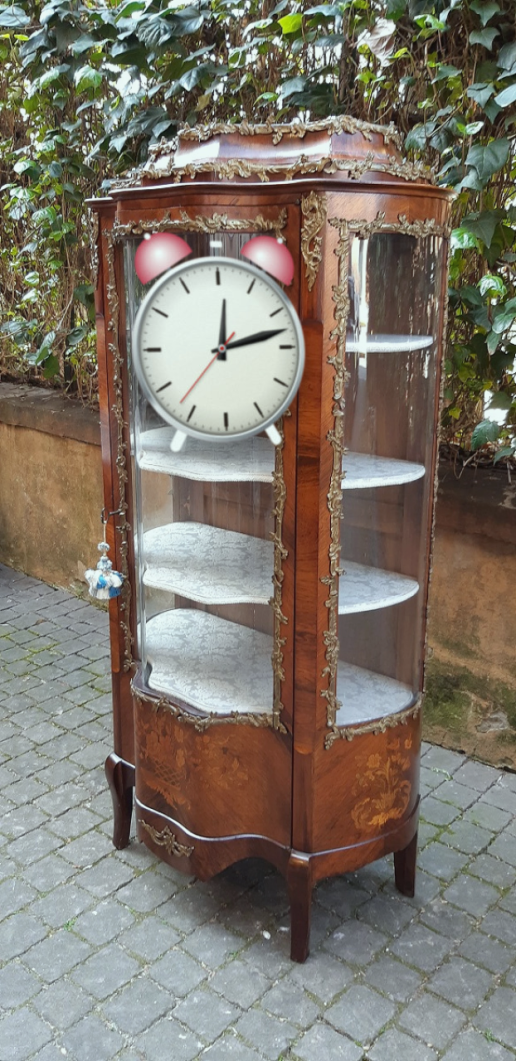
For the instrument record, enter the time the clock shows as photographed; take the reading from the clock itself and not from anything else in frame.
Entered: 12:12:37
